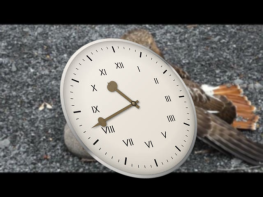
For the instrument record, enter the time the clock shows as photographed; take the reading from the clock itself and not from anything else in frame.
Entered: 10:42
